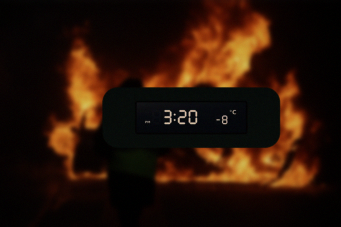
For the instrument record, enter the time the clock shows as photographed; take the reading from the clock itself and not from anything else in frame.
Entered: 3:20
